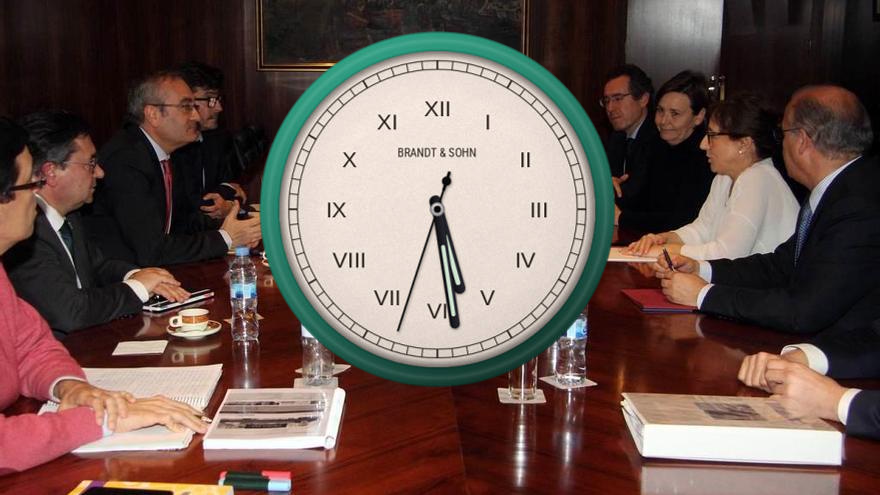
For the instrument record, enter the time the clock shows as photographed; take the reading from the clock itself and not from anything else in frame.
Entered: 5:28:33
